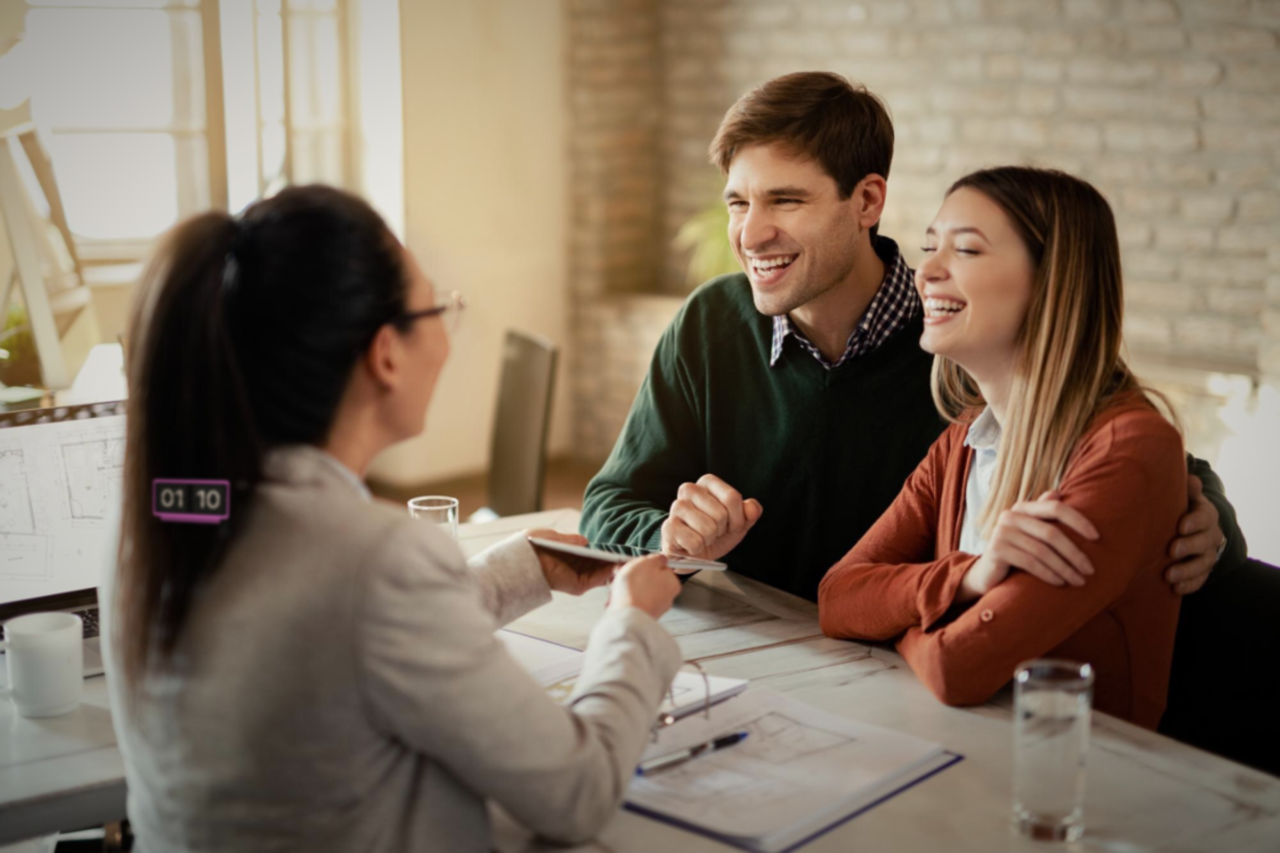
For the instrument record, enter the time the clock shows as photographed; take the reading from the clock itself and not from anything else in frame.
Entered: 1:10
